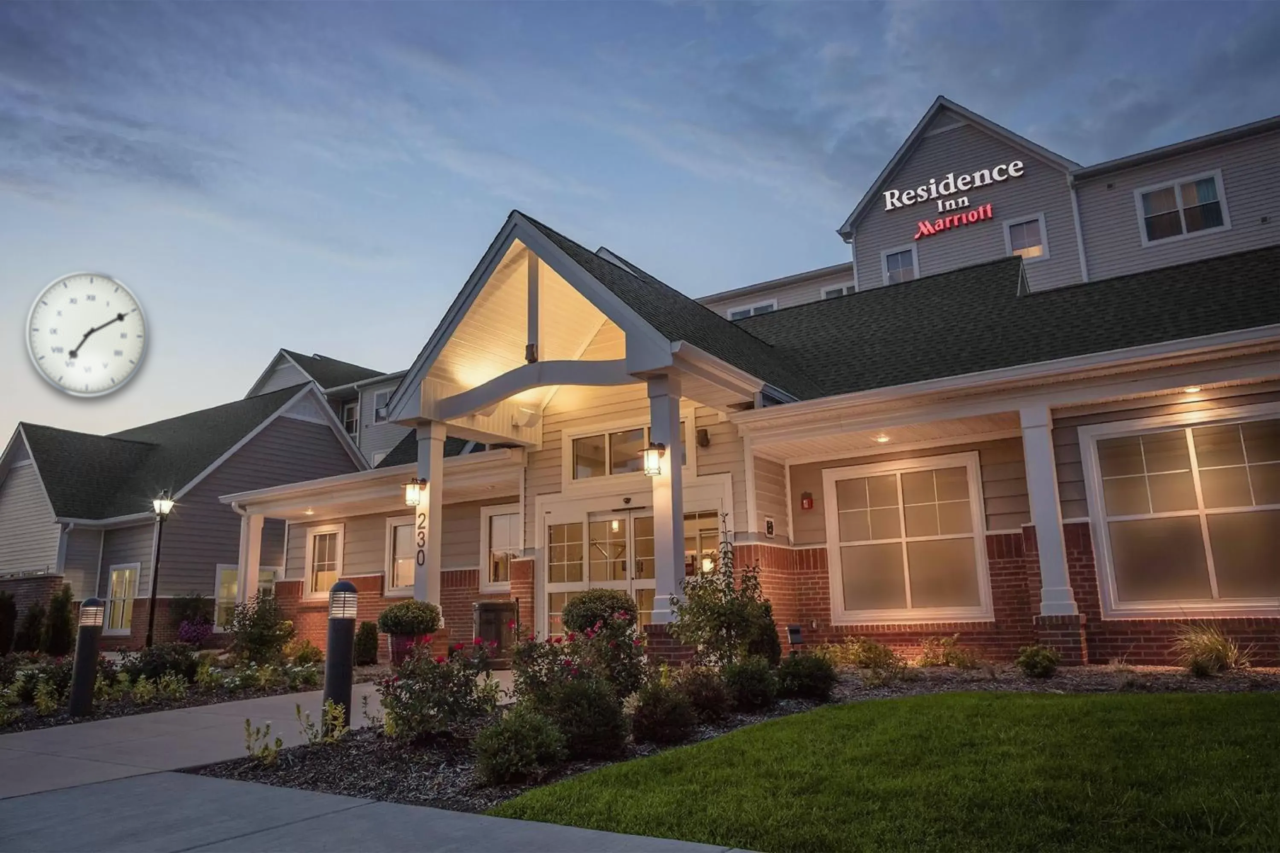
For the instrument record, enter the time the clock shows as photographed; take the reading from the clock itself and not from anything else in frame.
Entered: 7:10
